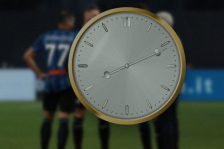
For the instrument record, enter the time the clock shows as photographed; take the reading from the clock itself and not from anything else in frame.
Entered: 8:11
